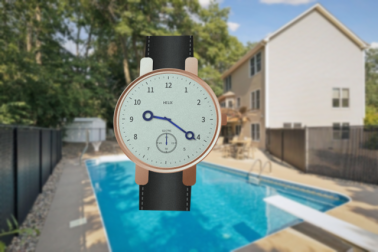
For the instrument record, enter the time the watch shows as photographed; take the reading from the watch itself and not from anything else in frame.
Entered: 9:21
